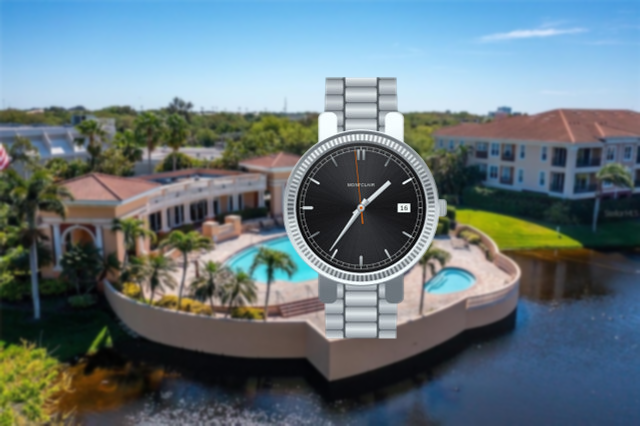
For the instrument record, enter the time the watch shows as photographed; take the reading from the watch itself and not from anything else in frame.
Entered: 1:35:59
